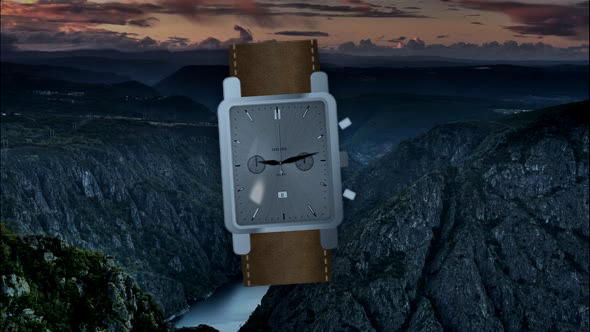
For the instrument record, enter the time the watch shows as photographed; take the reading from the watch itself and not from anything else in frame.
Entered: 9:13
